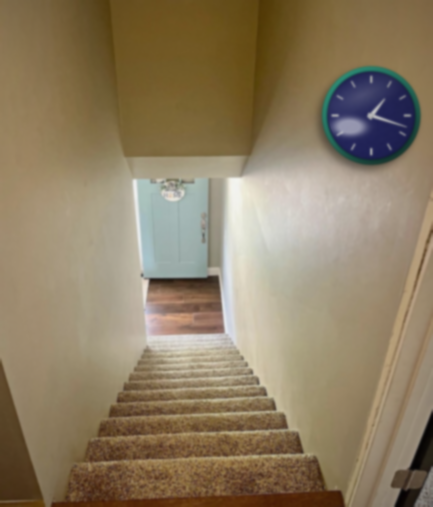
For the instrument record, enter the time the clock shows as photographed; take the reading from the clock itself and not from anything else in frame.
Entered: 1:18
